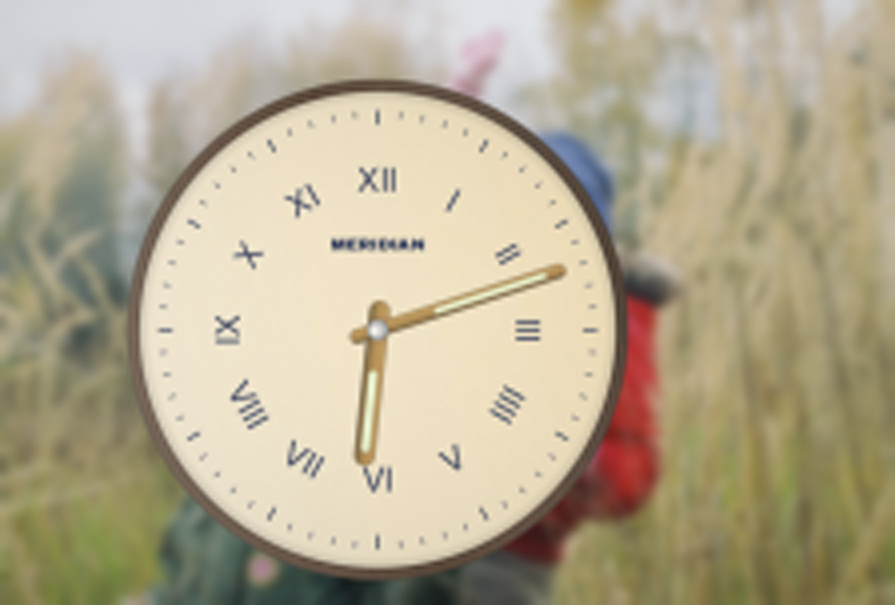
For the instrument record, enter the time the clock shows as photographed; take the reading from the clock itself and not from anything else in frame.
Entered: 6:12
